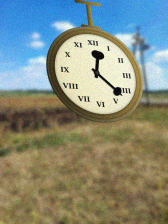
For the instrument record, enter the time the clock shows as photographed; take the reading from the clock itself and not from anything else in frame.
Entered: 12:22
